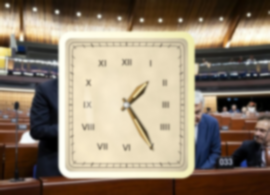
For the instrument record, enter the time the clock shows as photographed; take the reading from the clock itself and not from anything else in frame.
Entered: 1:25
